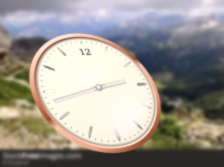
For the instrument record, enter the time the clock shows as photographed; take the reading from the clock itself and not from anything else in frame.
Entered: 2:43
